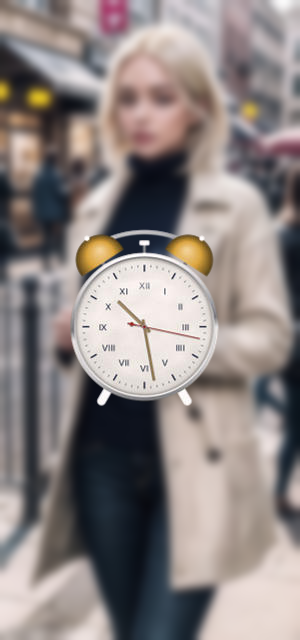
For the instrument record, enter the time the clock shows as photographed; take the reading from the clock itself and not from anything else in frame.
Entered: 10:28:17
